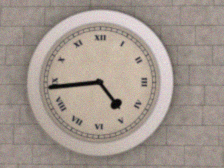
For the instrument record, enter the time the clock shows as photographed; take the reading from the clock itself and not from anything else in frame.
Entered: 4:44
